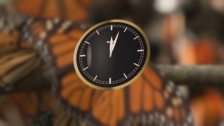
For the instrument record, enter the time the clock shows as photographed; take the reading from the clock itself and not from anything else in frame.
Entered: 12:03
